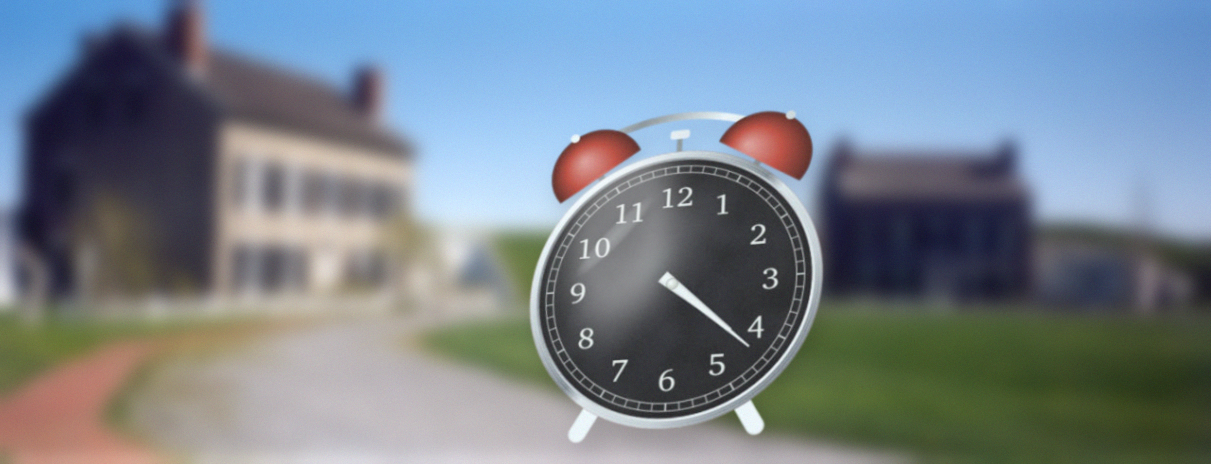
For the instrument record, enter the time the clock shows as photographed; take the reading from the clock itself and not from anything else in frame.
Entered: 4:22
